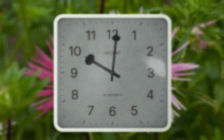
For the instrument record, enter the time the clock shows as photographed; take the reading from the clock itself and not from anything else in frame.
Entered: 10:01
